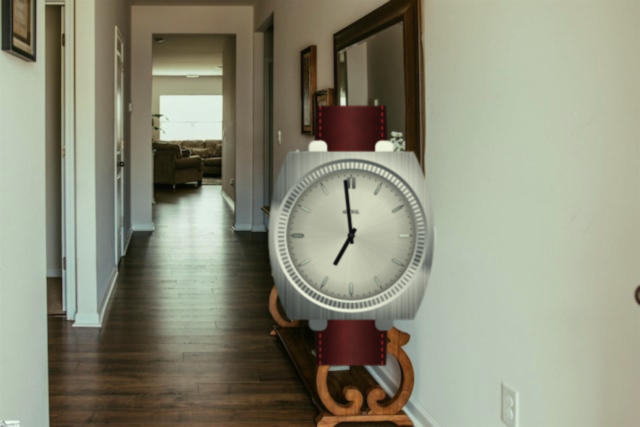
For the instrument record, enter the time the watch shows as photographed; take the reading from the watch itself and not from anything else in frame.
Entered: 6:59
